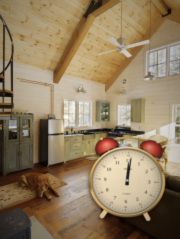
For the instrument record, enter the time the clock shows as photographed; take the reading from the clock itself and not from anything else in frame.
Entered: 12:01
